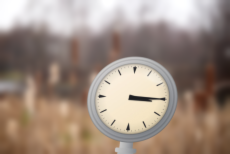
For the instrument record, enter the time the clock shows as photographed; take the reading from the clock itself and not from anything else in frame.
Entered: 3:15
